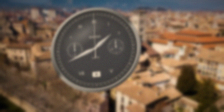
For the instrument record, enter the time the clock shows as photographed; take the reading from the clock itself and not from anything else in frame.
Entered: 1:41
